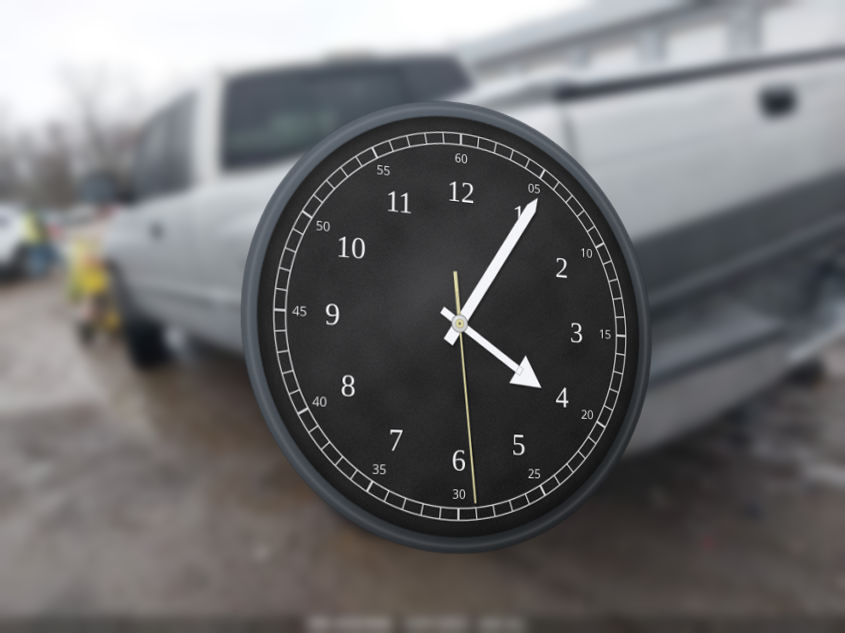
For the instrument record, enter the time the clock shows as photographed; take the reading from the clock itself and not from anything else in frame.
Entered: 4:05:29
